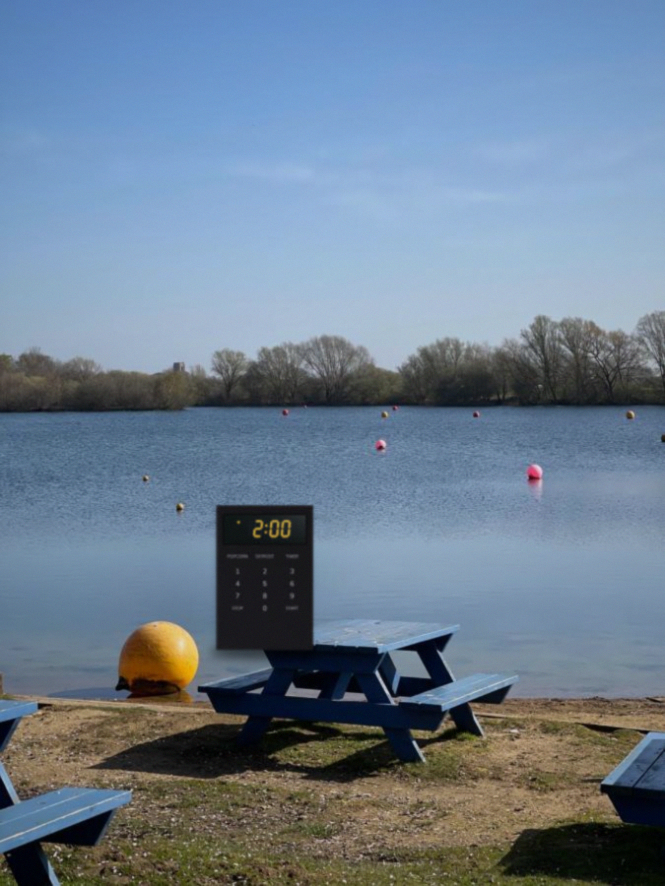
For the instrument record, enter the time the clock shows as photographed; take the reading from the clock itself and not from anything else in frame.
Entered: 2:00
